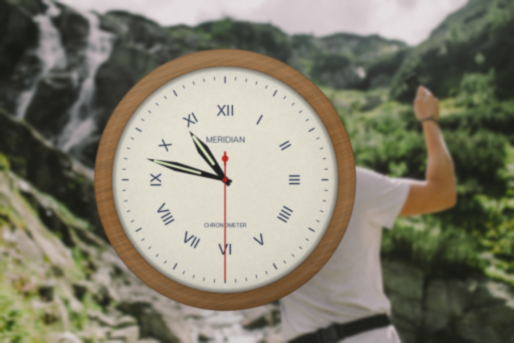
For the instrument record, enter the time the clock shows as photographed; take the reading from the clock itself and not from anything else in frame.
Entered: 10:47:30
